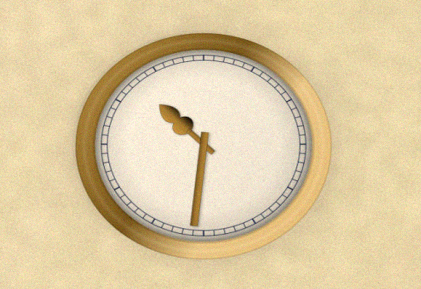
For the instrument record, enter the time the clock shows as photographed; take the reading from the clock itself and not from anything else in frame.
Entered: 10:31
